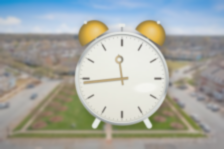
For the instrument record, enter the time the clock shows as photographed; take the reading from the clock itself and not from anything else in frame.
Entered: 11:44
